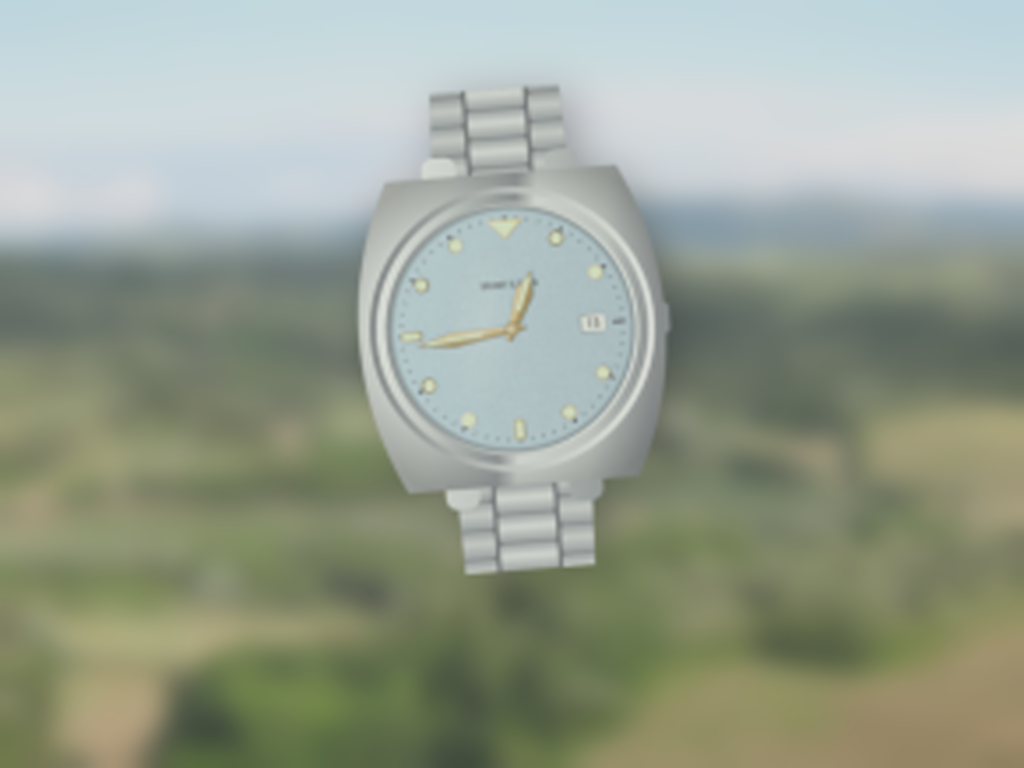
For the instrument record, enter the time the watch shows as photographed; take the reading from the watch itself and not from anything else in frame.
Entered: 12:44
